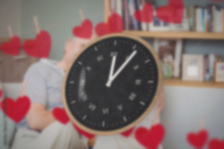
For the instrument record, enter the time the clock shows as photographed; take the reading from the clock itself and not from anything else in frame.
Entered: 12:06
